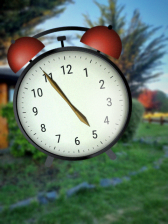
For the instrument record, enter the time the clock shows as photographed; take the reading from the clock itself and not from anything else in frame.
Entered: 4:55
